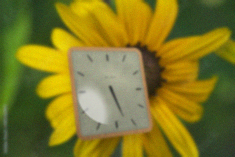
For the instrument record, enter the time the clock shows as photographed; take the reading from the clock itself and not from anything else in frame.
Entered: 5:27
